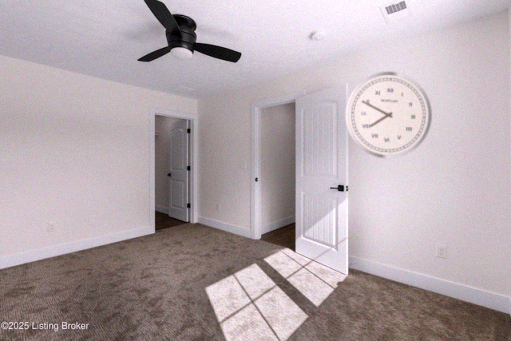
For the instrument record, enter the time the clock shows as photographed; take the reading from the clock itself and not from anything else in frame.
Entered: 7:49
